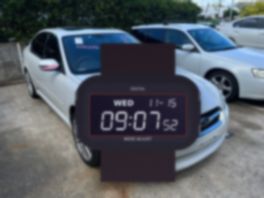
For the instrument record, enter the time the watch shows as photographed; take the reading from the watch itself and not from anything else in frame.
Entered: 9:07
